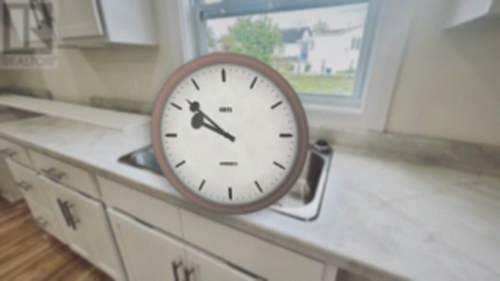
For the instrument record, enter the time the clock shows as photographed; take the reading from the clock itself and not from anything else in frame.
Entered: 9:52
